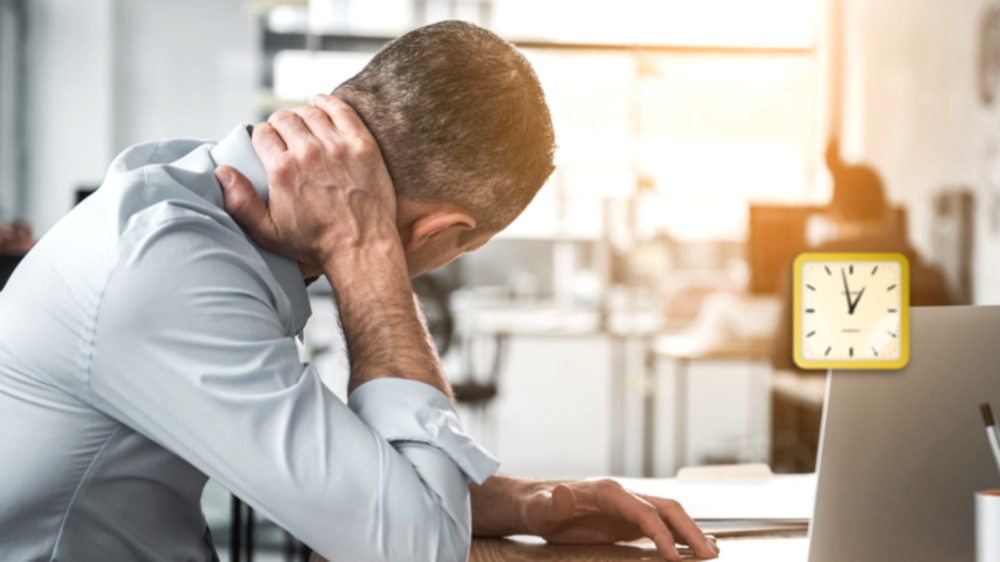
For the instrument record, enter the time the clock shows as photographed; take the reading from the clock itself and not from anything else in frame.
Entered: 12:58
